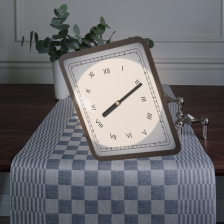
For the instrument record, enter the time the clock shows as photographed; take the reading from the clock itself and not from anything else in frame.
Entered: 8:11
